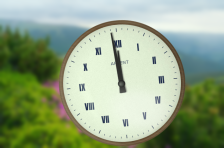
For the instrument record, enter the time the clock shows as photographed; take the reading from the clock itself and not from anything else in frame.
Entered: 11:59
